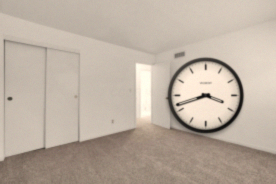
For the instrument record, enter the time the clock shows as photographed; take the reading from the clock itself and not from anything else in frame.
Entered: 3:42
